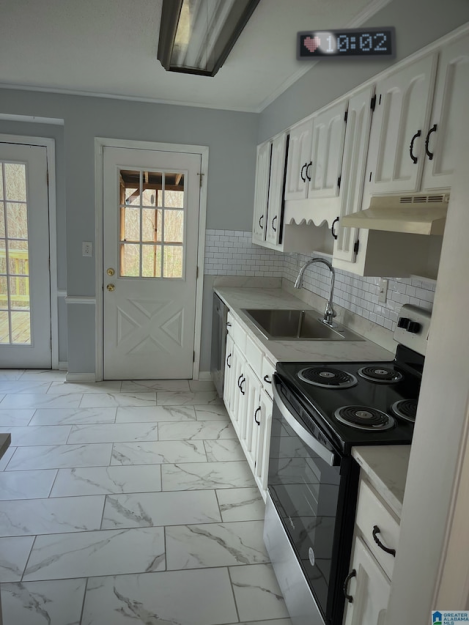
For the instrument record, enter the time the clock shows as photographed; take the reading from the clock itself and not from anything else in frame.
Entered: 10:02
